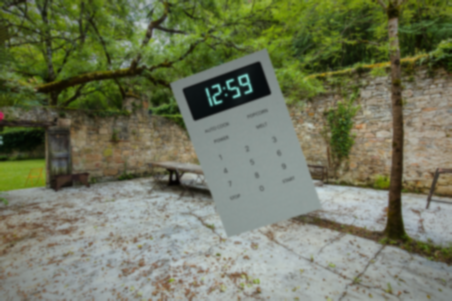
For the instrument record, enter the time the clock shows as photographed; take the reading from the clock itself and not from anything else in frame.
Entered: 12:59
